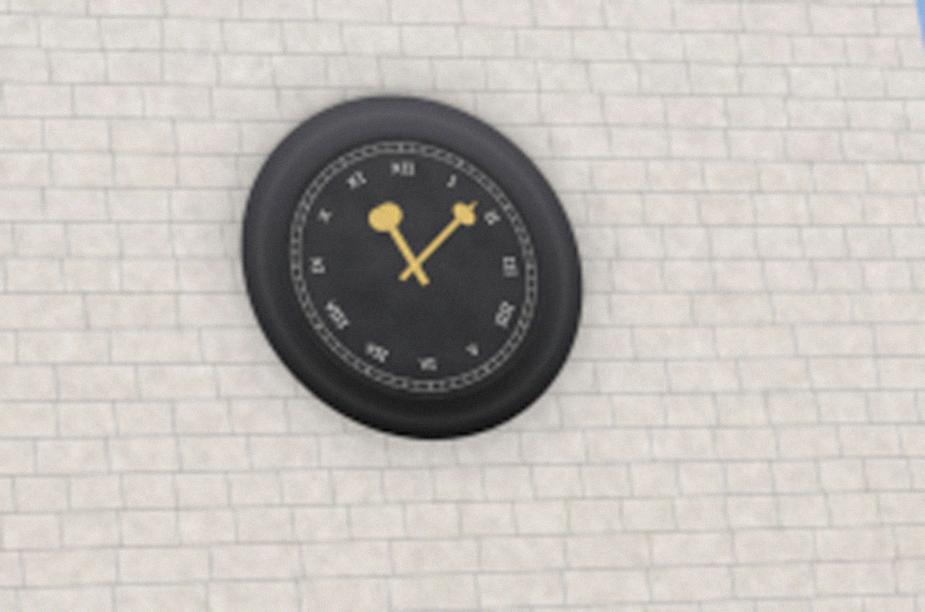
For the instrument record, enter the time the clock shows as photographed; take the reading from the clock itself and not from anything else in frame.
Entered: 11:08
